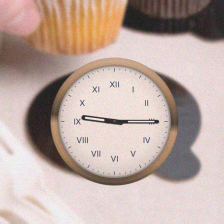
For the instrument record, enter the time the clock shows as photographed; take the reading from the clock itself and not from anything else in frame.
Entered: 9:15
